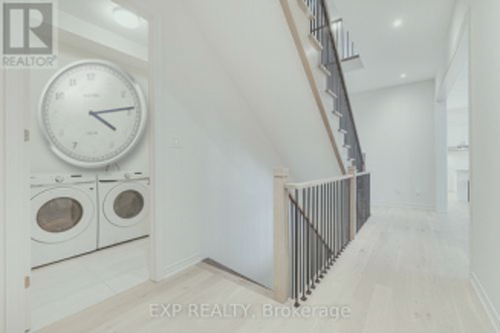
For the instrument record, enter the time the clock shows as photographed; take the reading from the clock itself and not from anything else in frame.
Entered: 4:14
